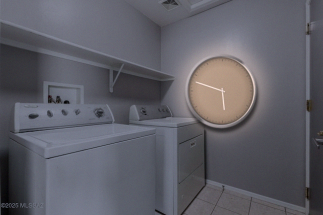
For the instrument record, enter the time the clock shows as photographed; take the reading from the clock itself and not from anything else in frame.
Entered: 5:48
